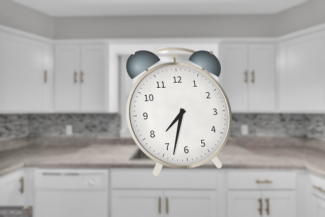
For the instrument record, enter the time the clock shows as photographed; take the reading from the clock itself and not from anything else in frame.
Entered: 7:33
